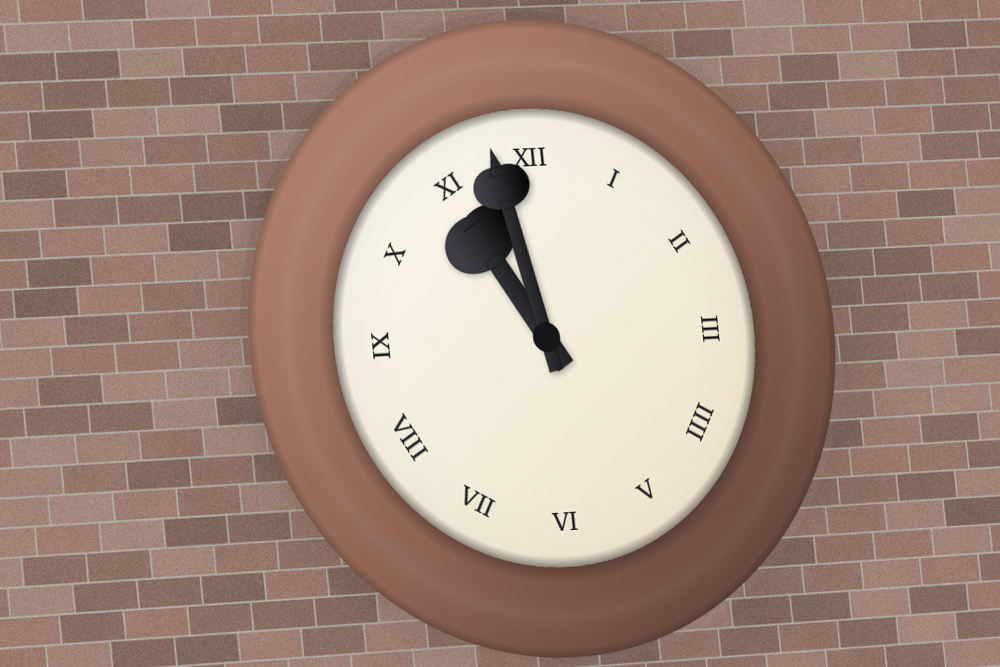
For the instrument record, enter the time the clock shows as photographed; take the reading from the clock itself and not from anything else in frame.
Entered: 10:58
